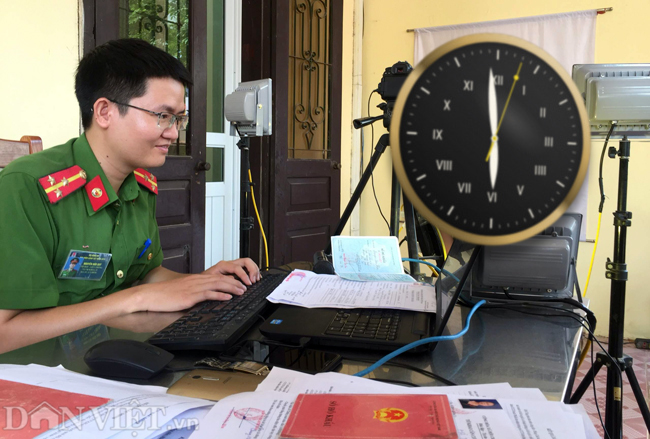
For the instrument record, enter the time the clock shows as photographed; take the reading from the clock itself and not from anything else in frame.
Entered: 5:59:03
